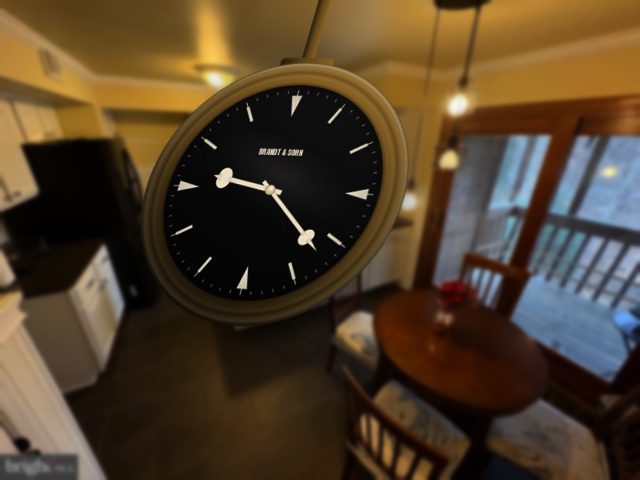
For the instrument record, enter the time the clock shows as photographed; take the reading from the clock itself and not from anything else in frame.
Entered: 9:22
